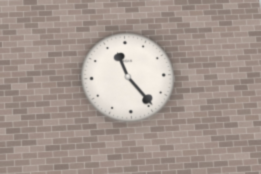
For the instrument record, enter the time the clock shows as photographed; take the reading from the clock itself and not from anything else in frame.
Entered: 11:24
